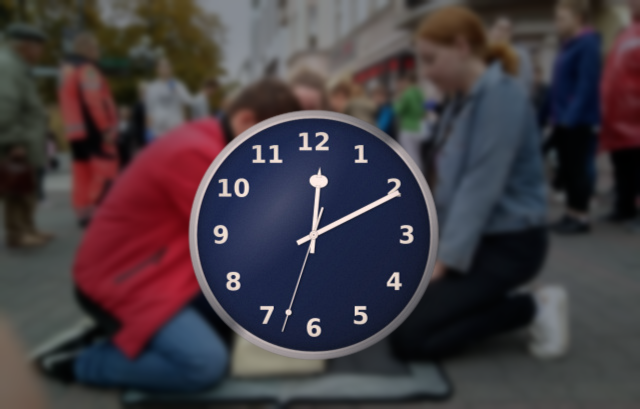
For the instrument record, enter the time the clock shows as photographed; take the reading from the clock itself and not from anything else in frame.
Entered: 12:10:33
